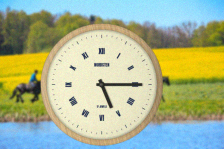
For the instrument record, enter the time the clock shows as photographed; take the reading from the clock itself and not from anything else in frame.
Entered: 5:15
